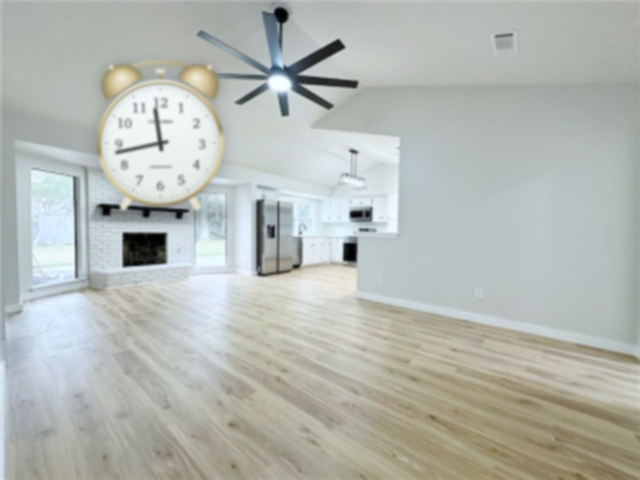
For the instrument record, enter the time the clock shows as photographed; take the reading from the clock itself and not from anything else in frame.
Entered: 11:43
